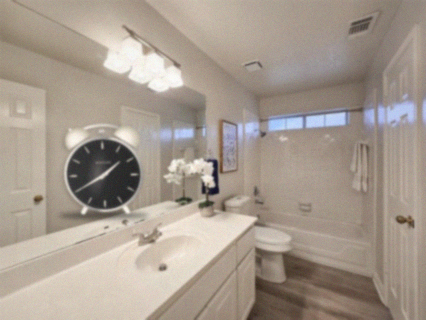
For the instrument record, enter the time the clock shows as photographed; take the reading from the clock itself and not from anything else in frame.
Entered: 1:40
